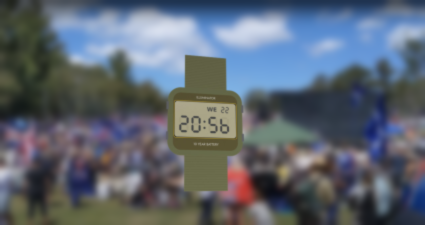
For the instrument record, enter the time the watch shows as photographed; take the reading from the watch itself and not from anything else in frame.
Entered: 20:56
